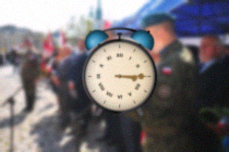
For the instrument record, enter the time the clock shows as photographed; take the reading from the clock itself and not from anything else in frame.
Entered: 3:15
